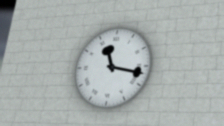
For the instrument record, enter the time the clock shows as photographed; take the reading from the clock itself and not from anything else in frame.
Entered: 11:17
